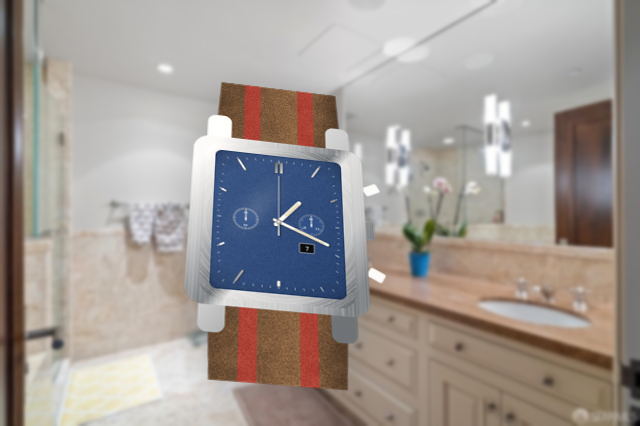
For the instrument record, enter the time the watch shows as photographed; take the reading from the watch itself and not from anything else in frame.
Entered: 1:19
